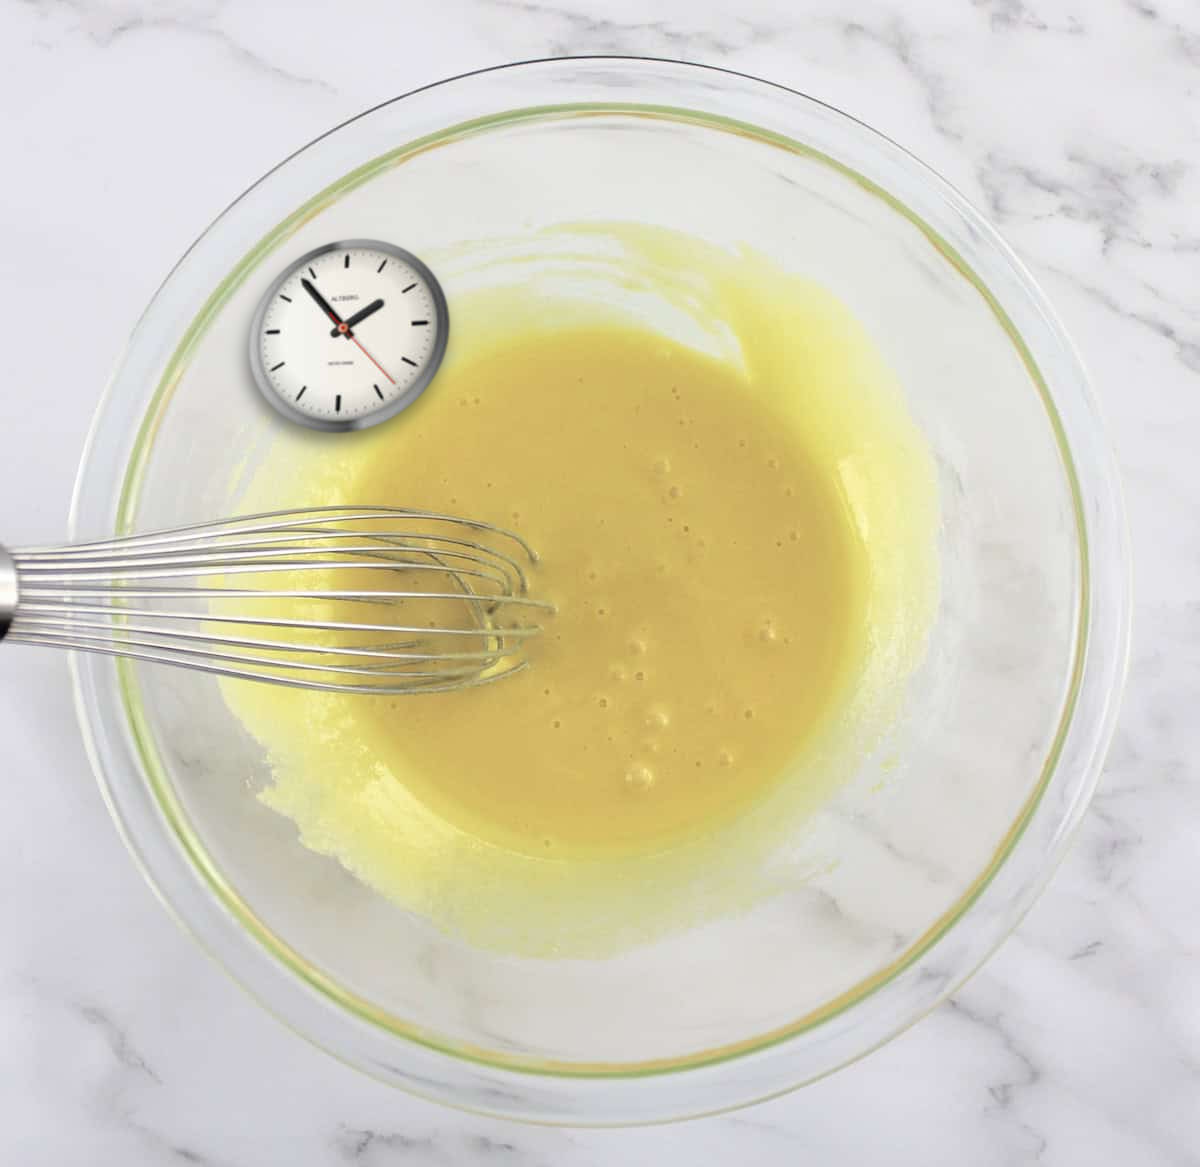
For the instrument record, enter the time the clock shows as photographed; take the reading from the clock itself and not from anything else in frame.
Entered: 1:53:23
